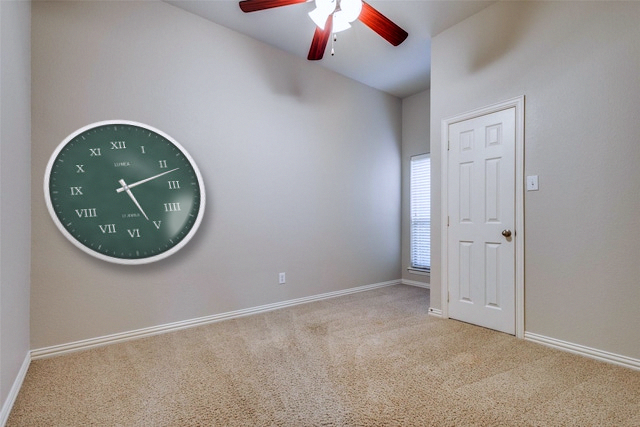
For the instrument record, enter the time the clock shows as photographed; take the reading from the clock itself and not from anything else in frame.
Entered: 5:12
